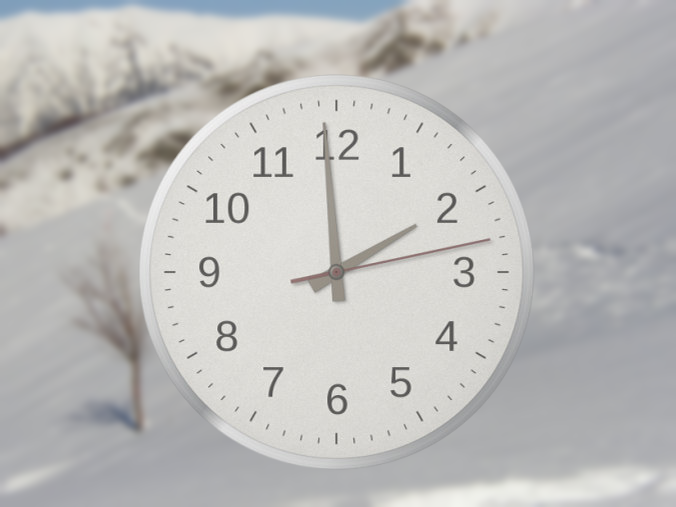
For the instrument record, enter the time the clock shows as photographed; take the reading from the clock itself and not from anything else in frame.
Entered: 1:59:13
